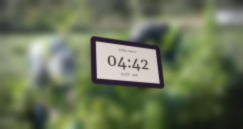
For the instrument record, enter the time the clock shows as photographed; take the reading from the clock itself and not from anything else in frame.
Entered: 4:42
